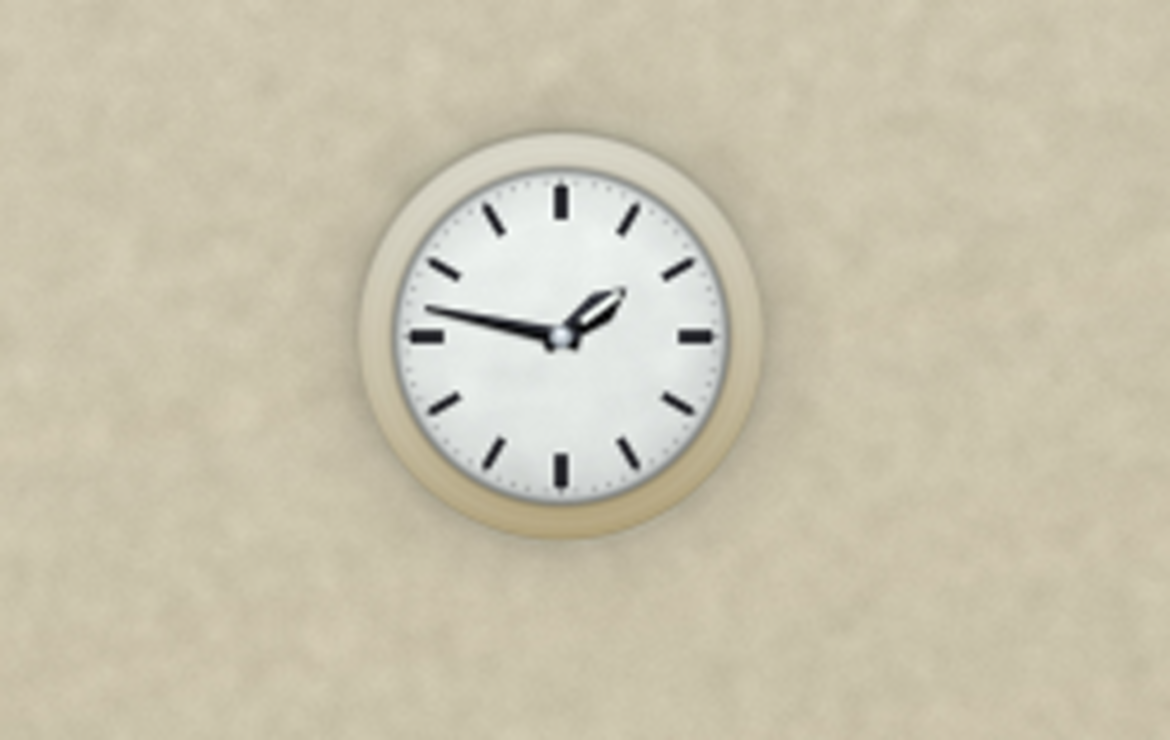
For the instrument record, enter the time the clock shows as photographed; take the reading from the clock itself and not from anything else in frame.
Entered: 1:47
